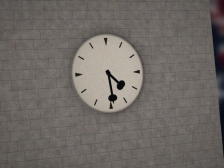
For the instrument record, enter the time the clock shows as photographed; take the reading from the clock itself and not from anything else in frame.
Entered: 4:29
